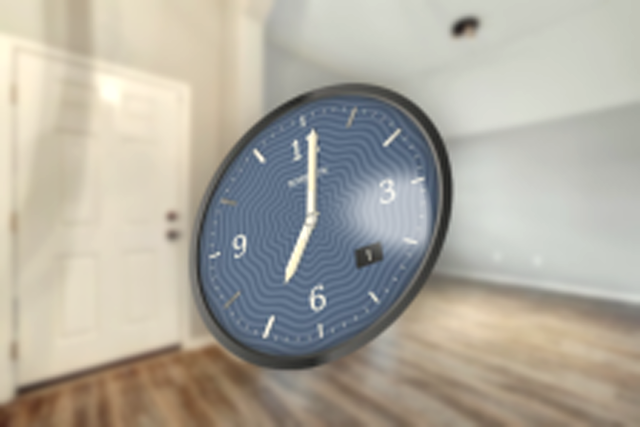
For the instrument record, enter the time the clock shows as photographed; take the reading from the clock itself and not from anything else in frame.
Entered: 7:01
